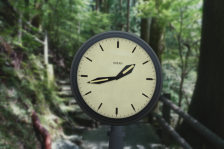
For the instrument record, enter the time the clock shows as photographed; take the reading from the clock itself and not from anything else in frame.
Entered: 1:43
